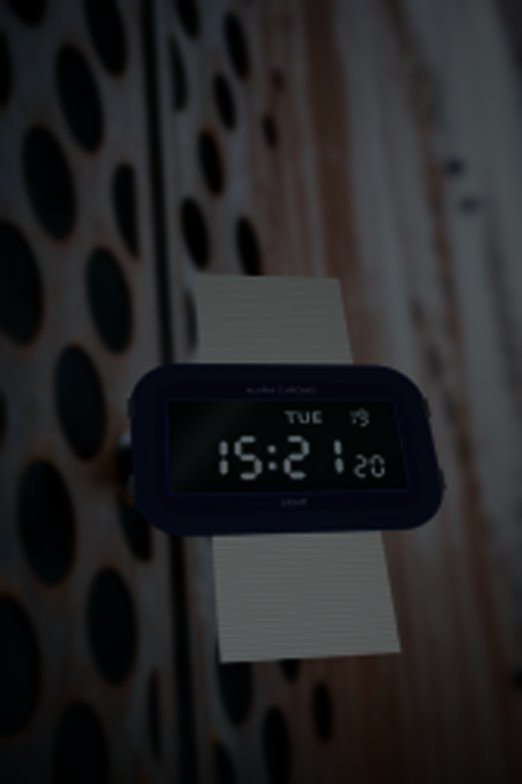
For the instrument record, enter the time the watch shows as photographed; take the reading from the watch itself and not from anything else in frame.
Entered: 15:21:20
